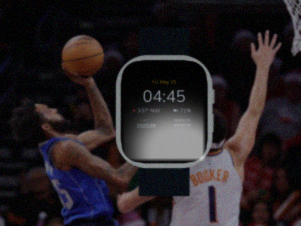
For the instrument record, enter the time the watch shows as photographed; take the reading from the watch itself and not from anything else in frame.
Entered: 4:45
